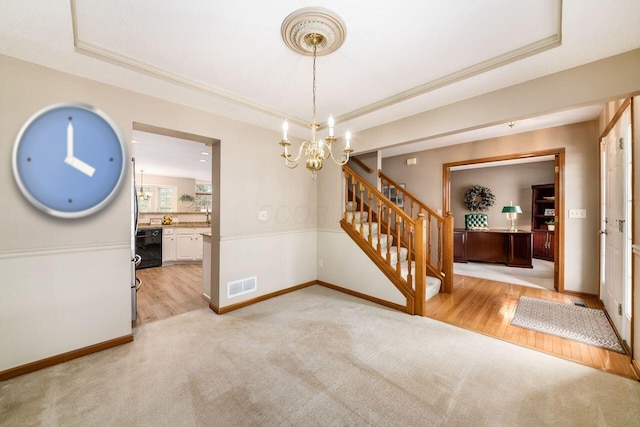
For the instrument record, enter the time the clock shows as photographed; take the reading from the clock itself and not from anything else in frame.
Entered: 4:00
